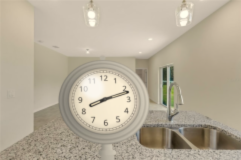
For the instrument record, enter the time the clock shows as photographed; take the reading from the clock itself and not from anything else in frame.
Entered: 8:12
